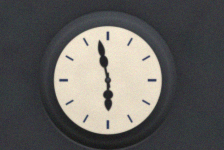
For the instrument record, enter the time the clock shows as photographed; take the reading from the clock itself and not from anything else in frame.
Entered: 5:58
